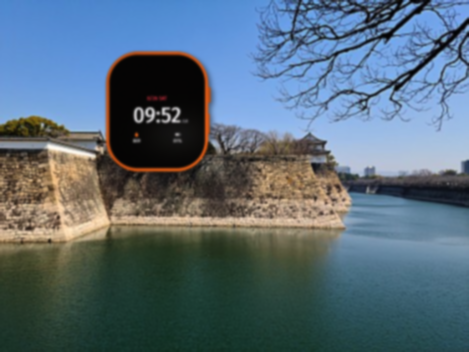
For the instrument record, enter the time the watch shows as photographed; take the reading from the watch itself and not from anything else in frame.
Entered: 9:52
